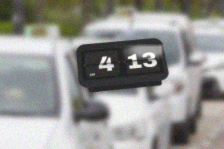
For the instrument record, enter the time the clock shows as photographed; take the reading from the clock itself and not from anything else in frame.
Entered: 4:13
